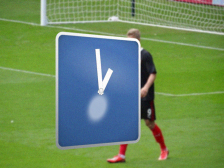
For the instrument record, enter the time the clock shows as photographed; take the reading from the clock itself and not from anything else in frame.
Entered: 12:59
